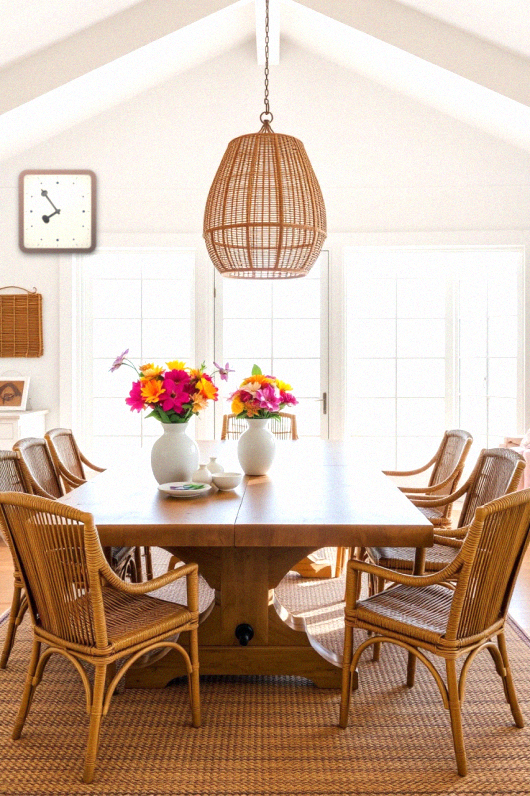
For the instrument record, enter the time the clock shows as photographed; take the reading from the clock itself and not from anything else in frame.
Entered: 7:54
